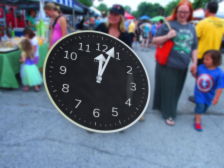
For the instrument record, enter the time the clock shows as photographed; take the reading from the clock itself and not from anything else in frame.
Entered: 12:03
